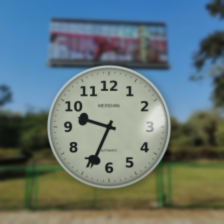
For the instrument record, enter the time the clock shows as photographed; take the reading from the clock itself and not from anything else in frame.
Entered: 9:34
